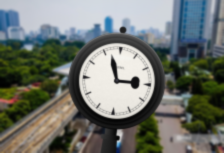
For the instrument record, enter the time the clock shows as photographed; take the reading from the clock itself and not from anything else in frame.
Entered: 2:57
